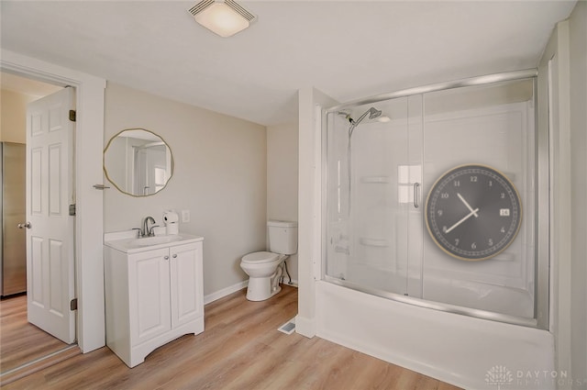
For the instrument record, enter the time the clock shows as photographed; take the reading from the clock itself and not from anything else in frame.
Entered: 10:39
